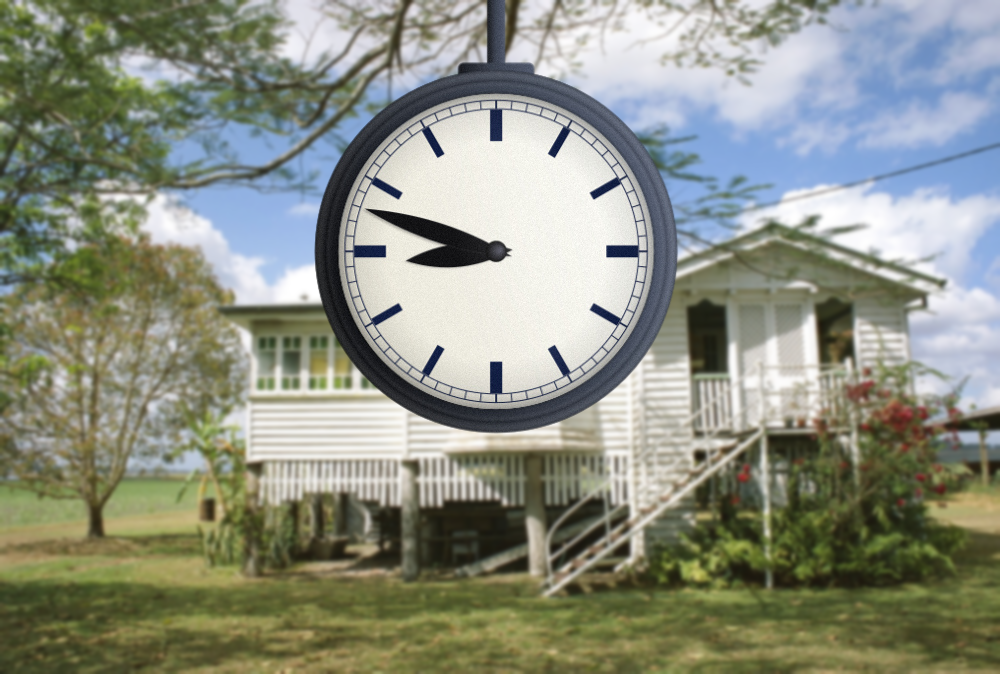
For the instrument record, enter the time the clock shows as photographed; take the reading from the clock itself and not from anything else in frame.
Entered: 8:48
